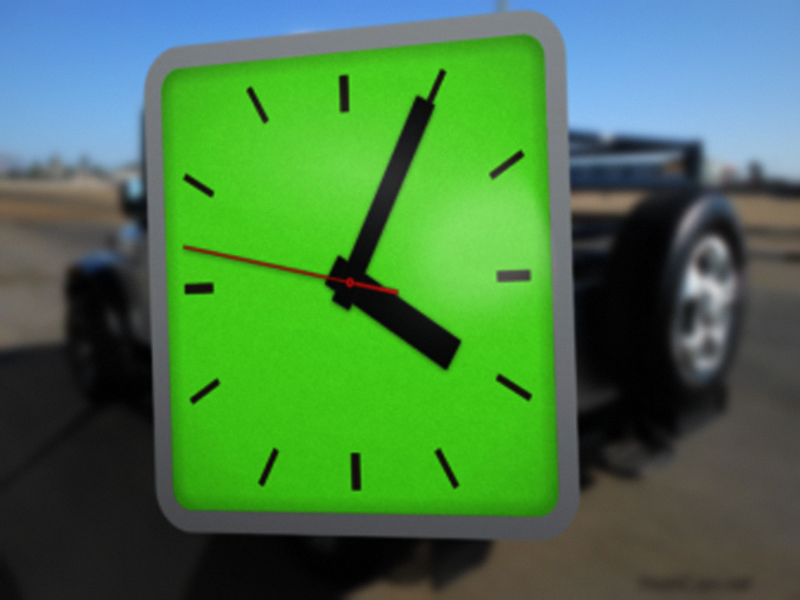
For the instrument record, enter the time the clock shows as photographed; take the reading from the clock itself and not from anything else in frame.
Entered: 4:04:47
